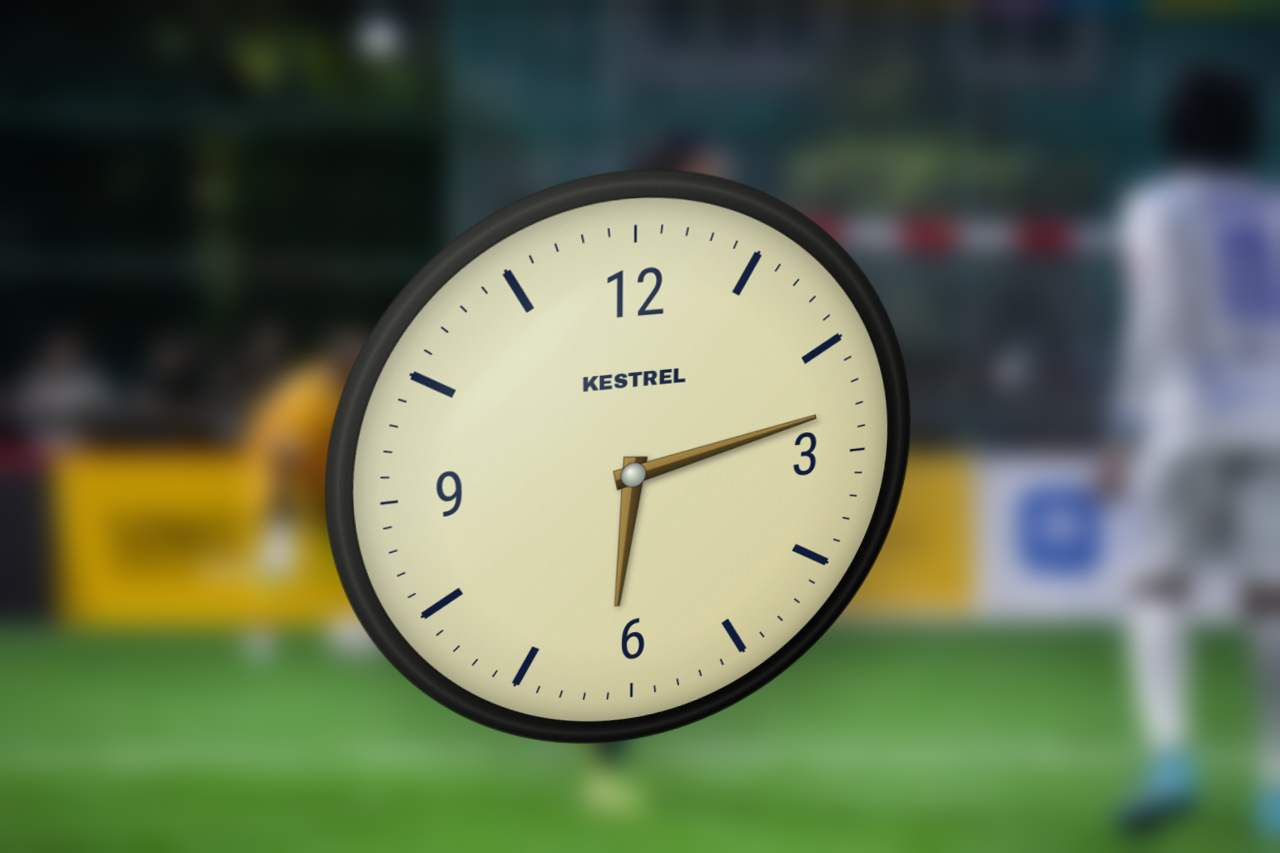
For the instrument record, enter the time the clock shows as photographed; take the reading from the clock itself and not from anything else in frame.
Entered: 6:13
